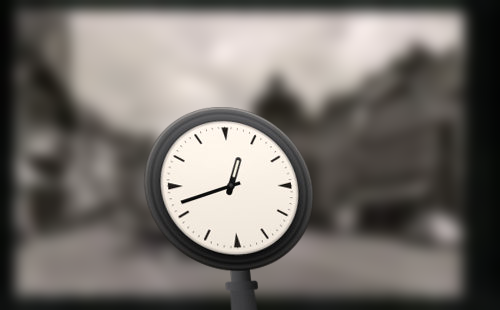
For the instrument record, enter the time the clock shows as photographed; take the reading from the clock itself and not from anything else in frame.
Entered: 12:42
